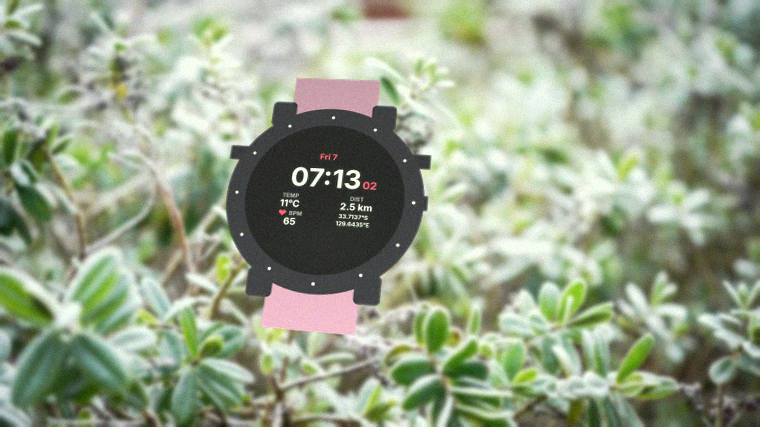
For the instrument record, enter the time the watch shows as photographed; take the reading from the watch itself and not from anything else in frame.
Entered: 7:13:02
